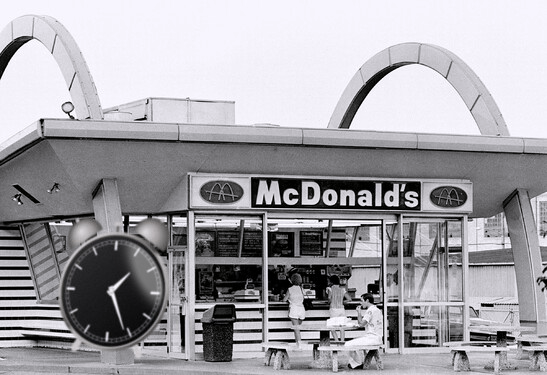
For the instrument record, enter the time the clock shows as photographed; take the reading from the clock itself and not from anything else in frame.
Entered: 1:26
